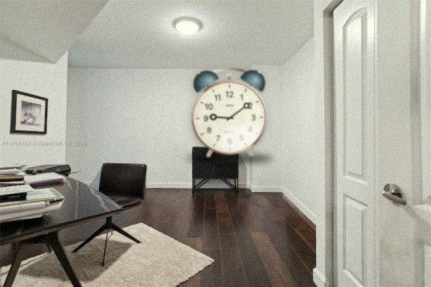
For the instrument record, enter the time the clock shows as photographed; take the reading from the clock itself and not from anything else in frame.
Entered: 9:09
